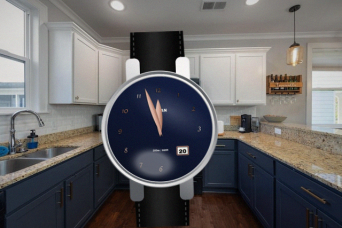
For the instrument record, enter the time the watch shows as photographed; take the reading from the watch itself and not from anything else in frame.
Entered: 11:57
